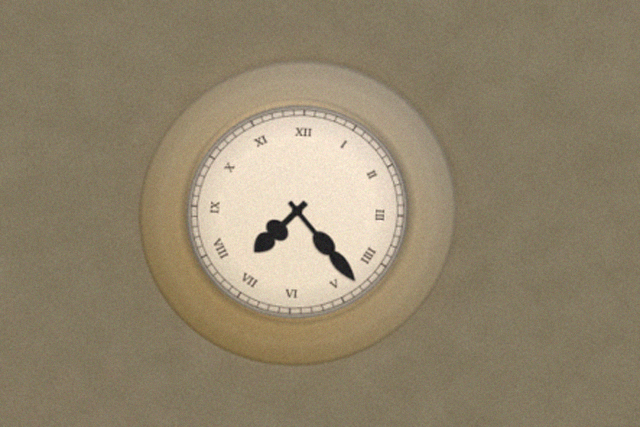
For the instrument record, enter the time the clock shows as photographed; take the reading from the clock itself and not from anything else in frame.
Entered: 7:23
